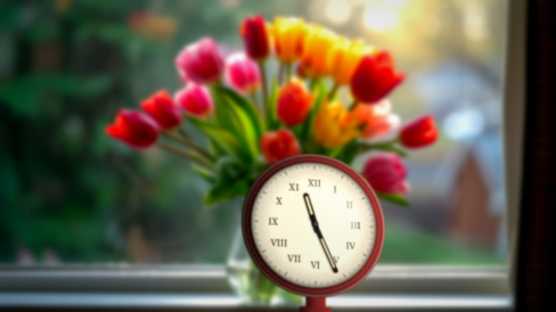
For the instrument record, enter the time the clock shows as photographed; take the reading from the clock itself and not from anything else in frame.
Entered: 11:26
